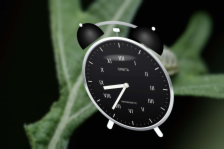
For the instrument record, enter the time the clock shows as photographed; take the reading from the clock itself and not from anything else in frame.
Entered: 8:36
